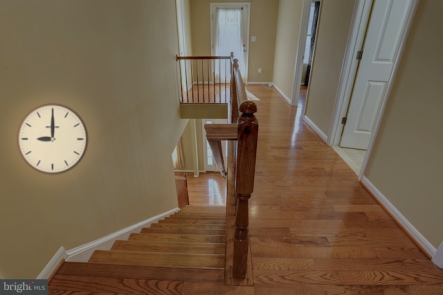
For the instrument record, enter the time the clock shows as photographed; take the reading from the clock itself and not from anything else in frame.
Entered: 9:00
